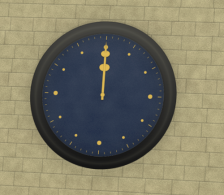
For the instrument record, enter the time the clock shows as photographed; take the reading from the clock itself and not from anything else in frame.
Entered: 12:00
